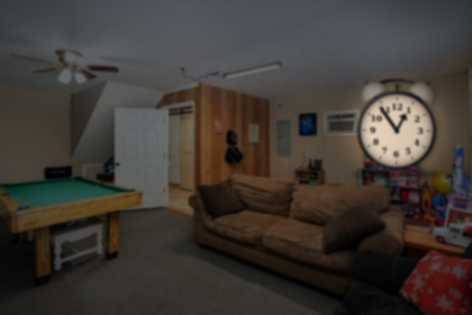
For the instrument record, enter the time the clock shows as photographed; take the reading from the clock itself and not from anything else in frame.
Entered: 12:54
